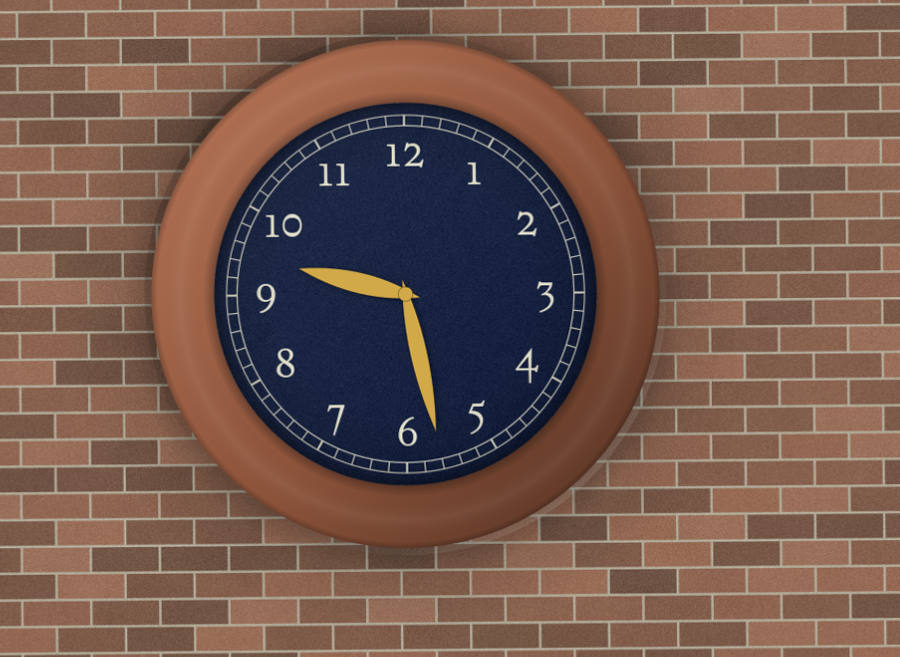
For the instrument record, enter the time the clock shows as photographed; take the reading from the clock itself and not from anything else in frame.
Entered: 9:28
